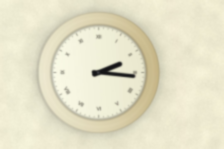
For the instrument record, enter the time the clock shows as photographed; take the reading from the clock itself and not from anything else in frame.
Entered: 2:16
